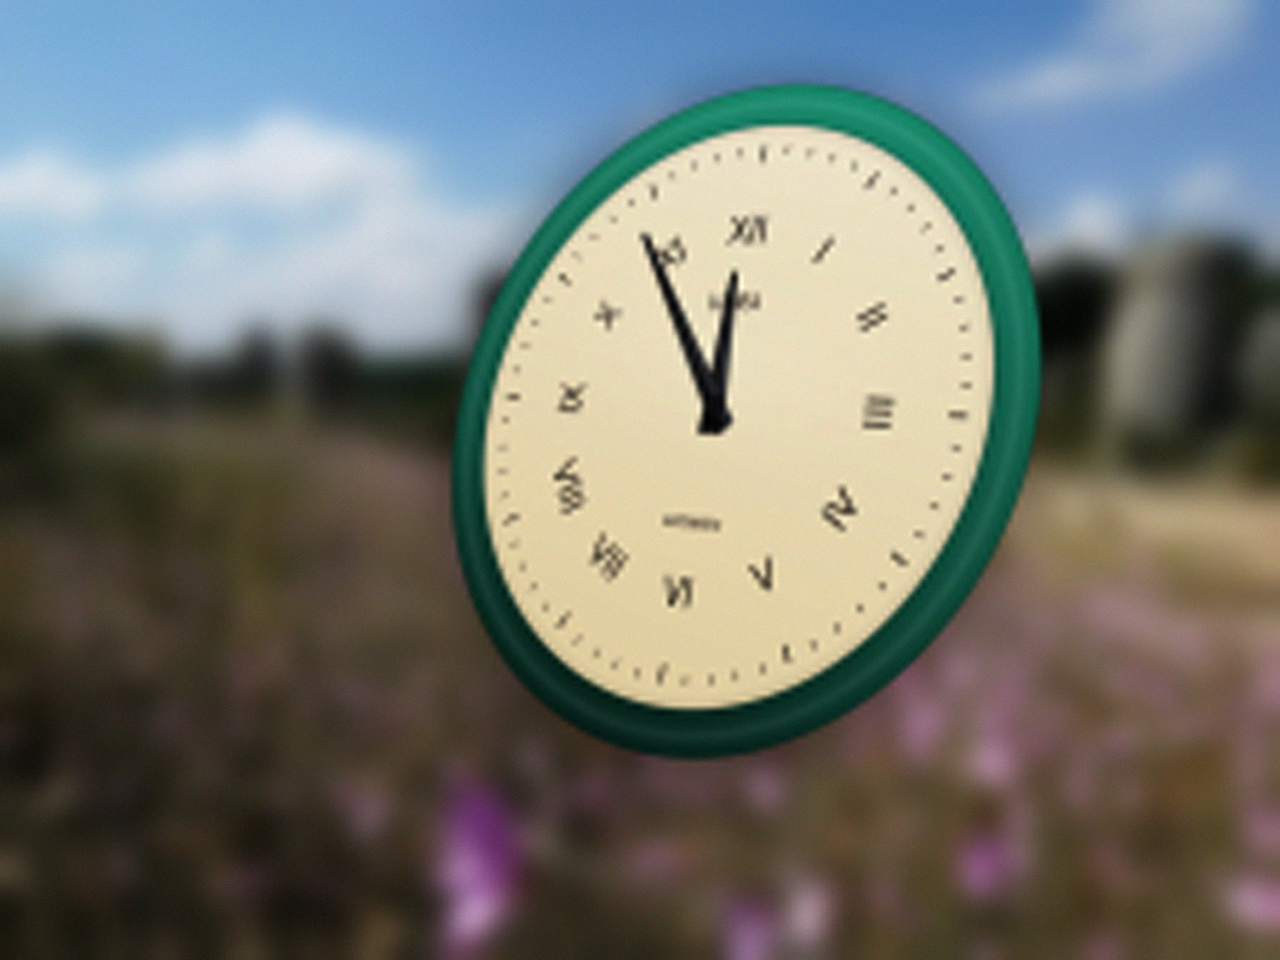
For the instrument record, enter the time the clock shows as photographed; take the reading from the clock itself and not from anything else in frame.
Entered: 11:54
